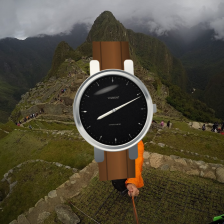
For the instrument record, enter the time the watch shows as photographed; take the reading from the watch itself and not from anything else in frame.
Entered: 8:11
